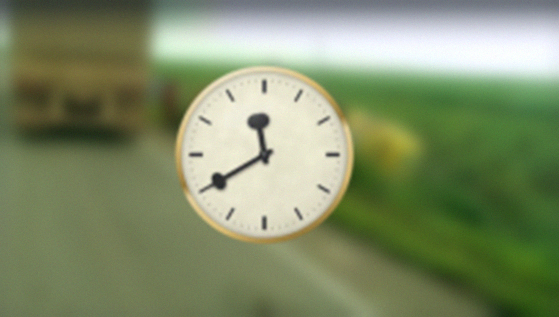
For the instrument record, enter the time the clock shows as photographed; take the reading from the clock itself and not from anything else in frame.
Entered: 11:40
